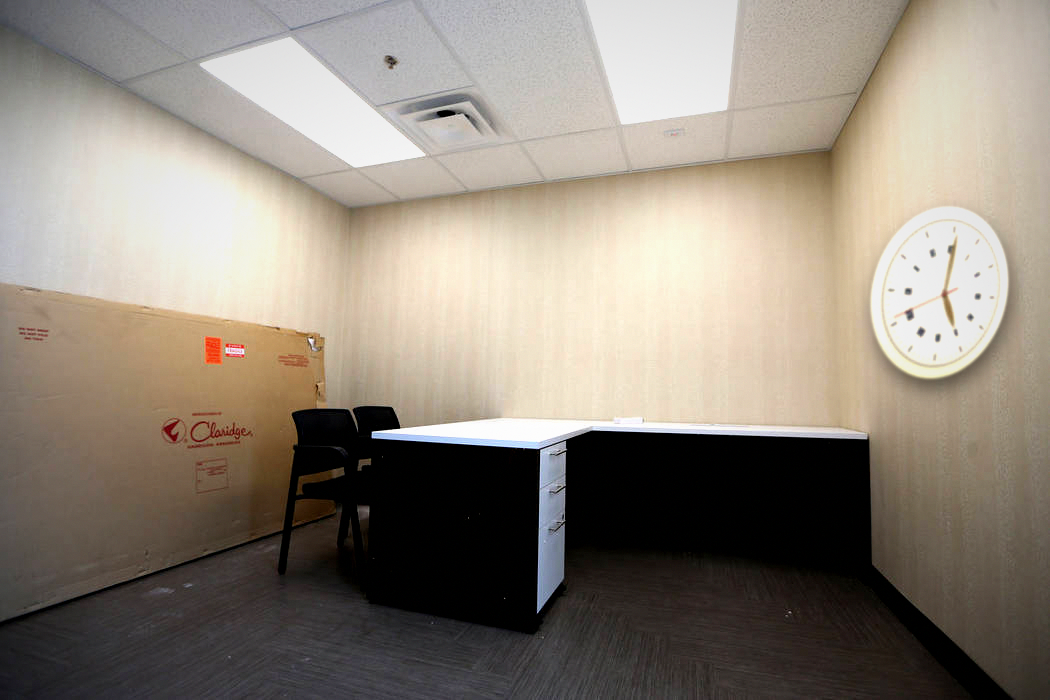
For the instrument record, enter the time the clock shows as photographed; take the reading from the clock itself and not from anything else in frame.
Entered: 5:00:41
